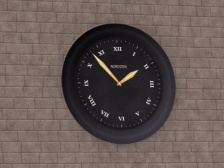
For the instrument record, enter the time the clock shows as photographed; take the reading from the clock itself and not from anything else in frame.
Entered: 1:53
